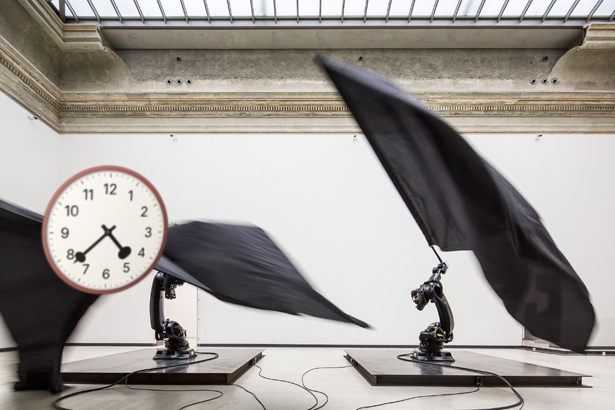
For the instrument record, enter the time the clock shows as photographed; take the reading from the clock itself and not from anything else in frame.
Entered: 4:38
